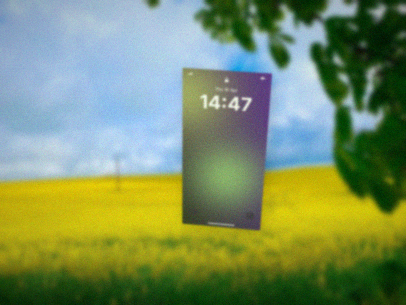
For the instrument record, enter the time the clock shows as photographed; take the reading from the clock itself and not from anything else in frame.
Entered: 14:47
